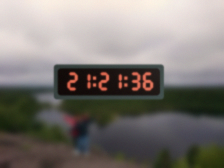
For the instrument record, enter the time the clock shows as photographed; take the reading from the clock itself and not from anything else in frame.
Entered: 21:21:36
